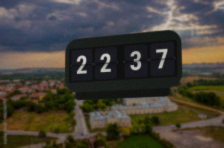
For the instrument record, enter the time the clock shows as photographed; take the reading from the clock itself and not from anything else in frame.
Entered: 22:37
